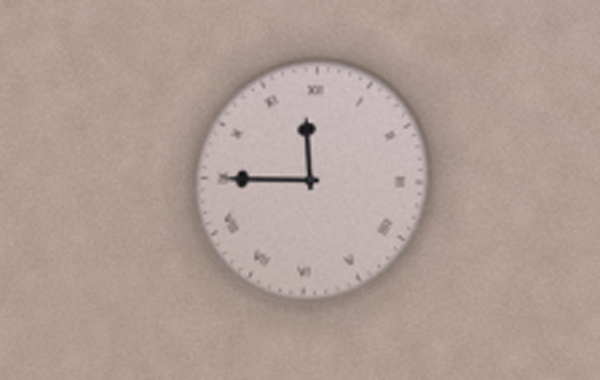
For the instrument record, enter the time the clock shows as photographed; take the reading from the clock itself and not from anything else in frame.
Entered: 11:45
